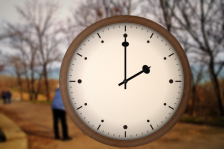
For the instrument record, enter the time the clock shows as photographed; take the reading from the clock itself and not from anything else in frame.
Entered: 2:00
